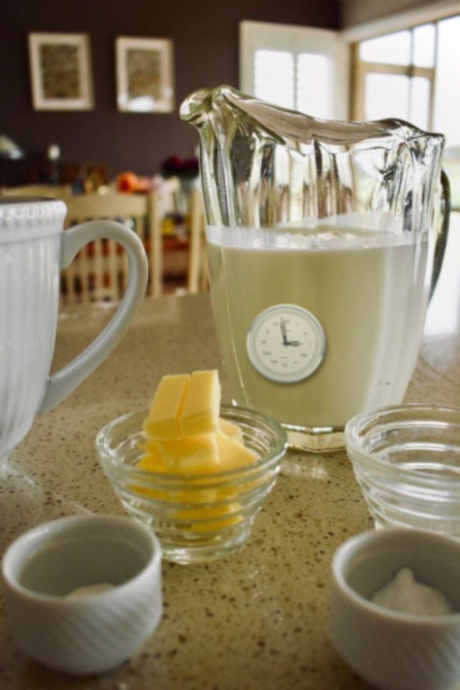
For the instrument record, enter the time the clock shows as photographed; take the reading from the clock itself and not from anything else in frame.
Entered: 2:58
